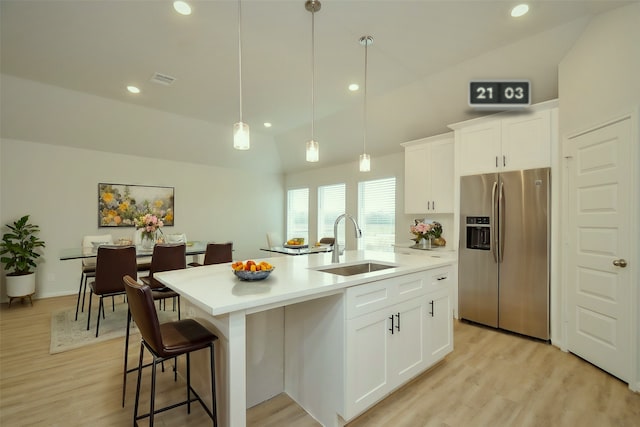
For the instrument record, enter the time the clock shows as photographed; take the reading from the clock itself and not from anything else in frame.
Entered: 21:03
